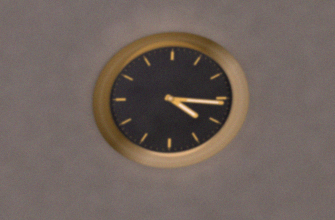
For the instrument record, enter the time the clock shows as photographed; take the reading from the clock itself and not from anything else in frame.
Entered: 4:16
